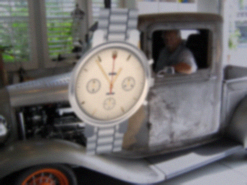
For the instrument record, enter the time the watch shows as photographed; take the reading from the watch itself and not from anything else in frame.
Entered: 12:54
